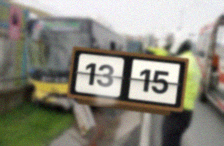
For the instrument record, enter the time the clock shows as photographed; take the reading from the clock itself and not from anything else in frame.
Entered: 13:15
